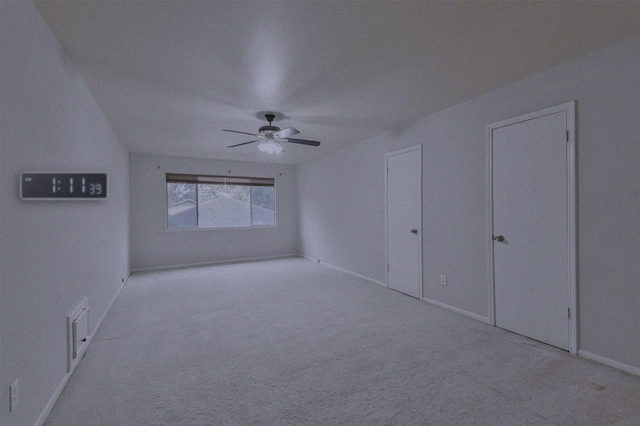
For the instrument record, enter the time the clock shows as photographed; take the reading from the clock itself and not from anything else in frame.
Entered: 1:11:39
